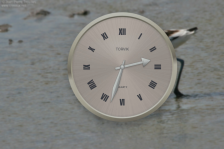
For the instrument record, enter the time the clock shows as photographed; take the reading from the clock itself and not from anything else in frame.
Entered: 2:33
